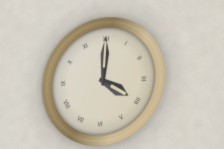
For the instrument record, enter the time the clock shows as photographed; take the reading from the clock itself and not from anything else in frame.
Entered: 4:00
